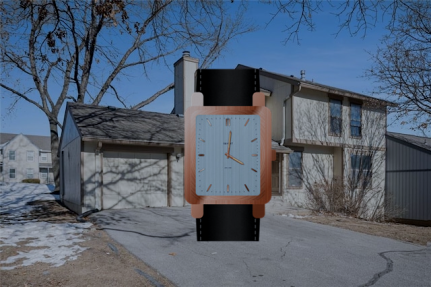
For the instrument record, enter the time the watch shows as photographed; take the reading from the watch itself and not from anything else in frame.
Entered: 4:01
